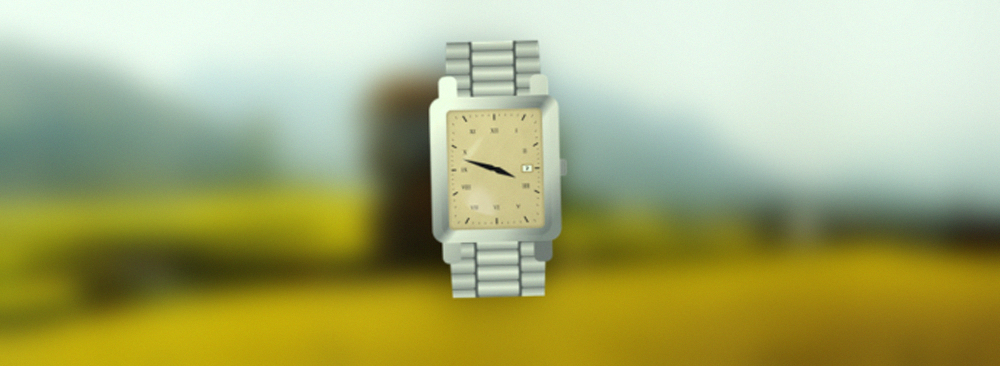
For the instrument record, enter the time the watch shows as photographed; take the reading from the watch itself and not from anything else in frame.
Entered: 3:48
